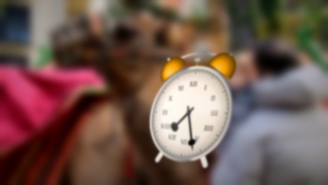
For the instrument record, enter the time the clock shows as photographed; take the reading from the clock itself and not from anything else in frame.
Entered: 7:27
